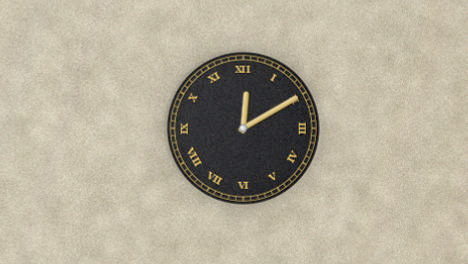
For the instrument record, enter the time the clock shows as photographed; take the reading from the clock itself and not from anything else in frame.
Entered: 12:10
